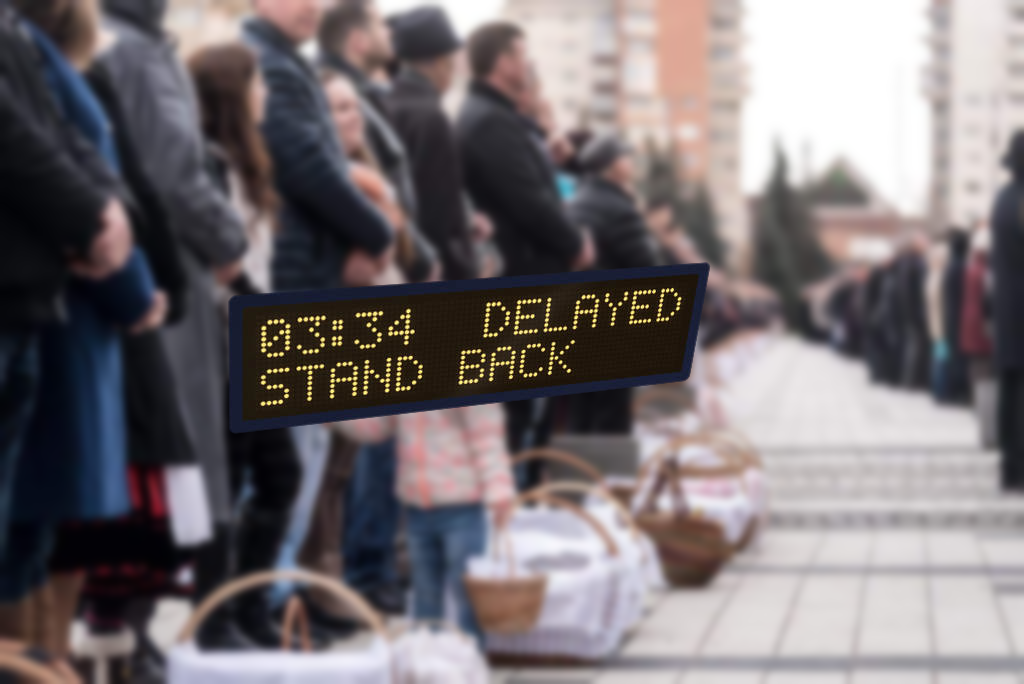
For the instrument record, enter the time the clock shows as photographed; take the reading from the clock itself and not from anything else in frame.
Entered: 3:34
